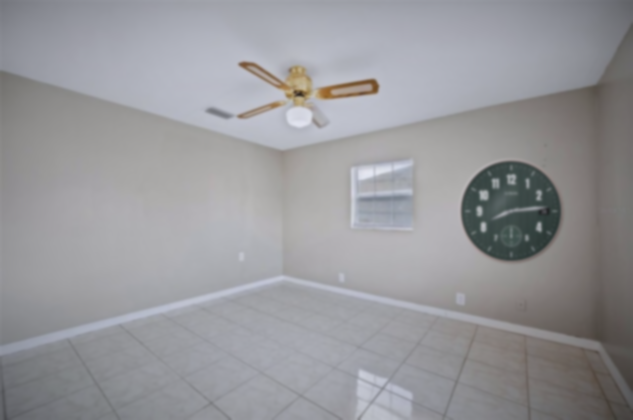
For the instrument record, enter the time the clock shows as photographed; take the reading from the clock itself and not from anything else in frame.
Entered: 8:14
